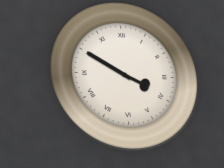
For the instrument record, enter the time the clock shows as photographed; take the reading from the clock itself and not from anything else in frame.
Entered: 3:50
